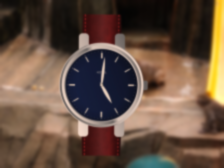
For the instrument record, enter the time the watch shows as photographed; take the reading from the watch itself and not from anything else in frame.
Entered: 5:01
